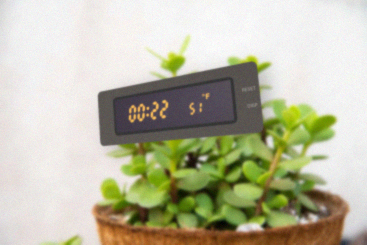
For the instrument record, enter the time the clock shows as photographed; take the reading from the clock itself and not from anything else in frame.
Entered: 0:22
